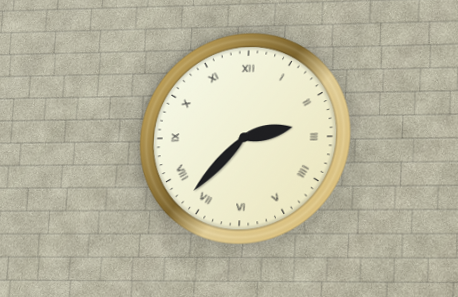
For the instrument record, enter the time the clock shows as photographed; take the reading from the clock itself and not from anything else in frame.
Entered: 2:37
